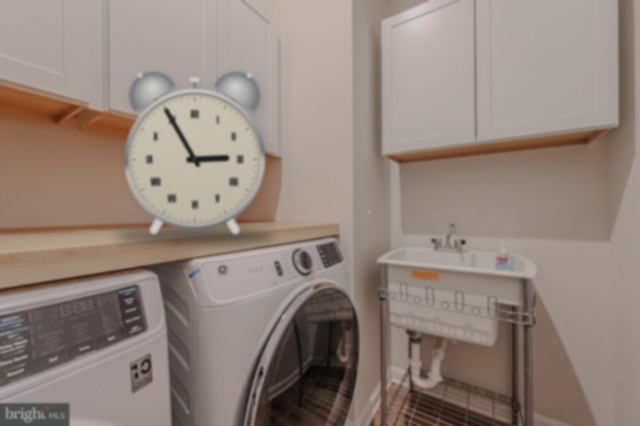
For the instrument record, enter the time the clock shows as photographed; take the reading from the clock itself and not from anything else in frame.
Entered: 2:55
